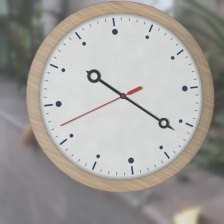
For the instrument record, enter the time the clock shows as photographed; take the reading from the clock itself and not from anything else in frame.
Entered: 10:21:42
